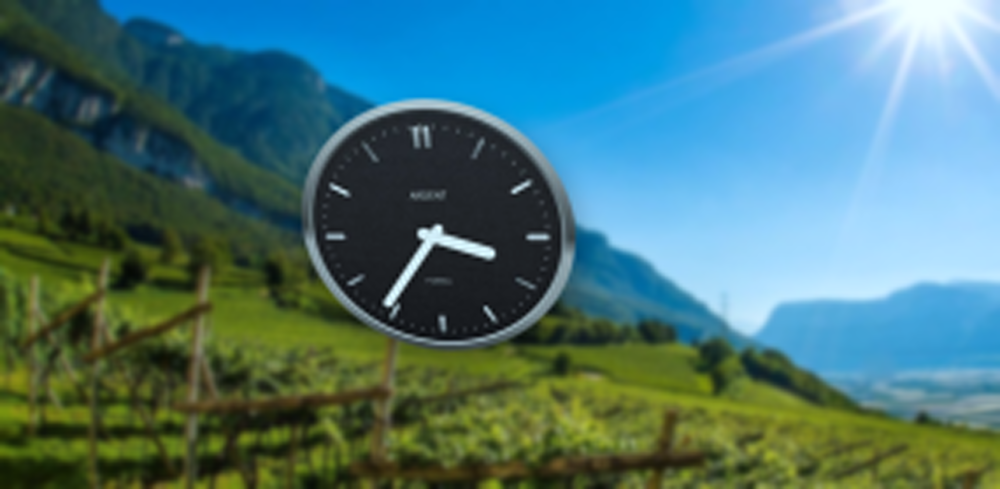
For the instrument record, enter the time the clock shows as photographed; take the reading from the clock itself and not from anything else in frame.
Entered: 3:36
